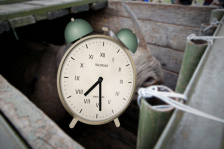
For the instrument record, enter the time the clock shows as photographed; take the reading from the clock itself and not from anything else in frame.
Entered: 7:29
